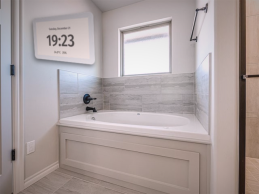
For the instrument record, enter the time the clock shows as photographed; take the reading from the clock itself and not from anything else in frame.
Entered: 19:23
